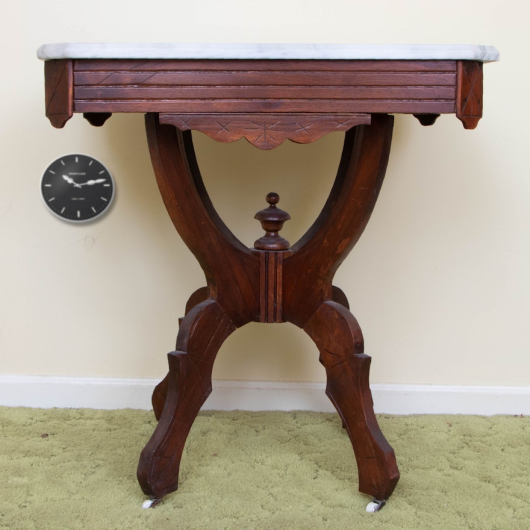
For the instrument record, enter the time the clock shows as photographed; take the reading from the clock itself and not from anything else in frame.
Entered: 10:13
